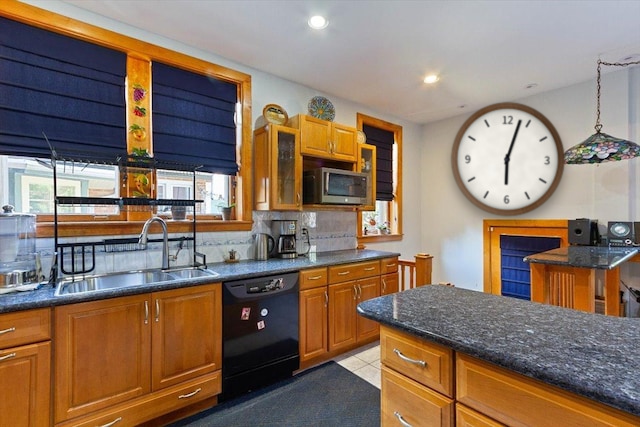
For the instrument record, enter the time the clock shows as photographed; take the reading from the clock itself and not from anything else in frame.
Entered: 6:03
